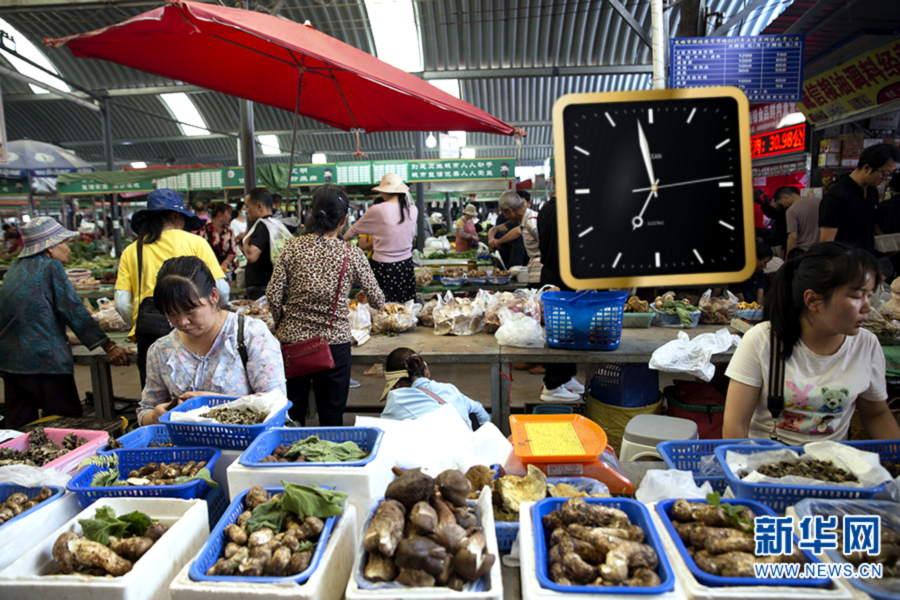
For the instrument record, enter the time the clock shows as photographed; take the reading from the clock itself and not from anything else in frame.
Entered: 6:58:14
